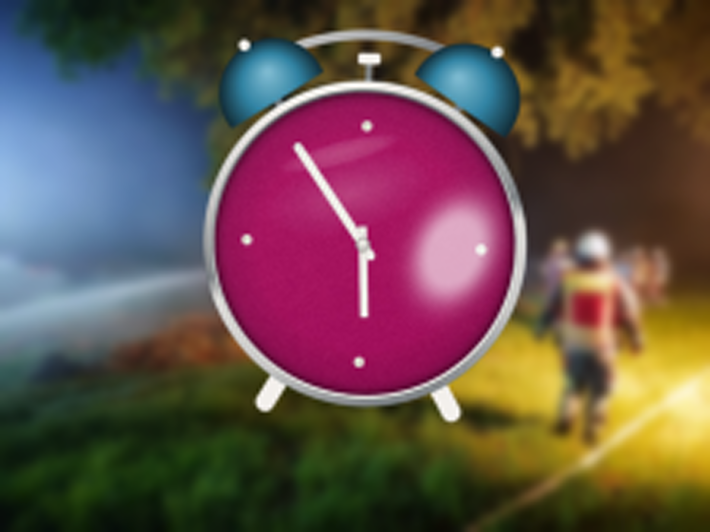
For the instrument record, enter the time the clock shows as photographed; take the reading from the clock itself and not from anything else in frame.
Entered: 5:54
